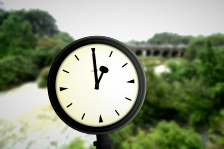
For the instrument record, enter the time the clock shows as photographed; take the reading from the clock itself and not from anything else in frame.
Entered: 1:00
